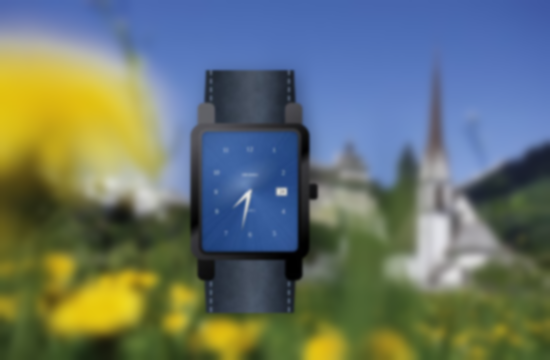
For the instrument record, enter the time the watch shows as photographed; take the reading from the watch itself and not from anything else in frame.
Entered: 7:32
